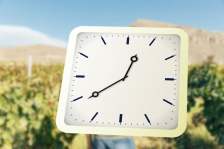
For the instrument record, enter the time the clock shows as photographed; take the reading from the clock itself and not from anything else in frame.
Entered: 12:39
